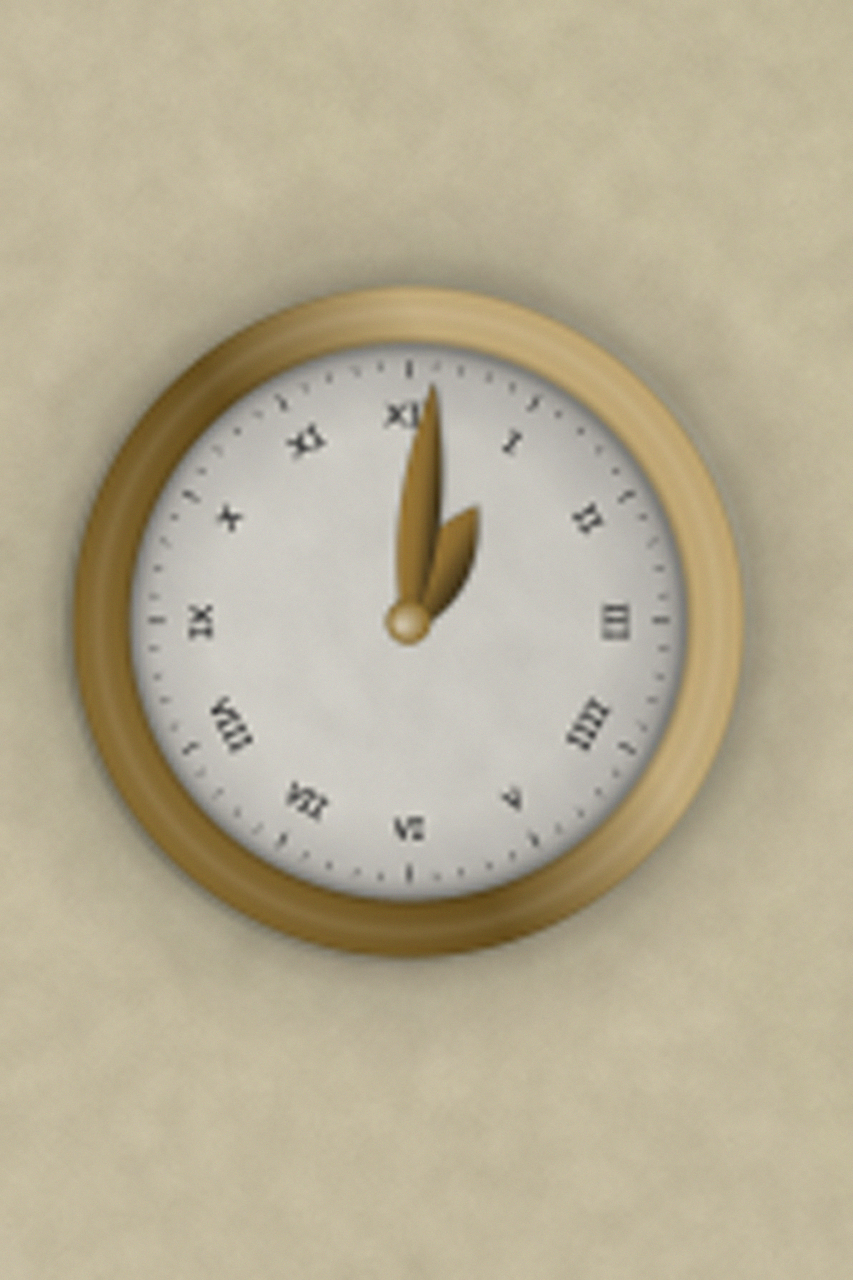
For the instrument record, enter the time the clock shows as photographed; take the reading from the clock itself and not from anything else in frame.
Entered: 1:01
